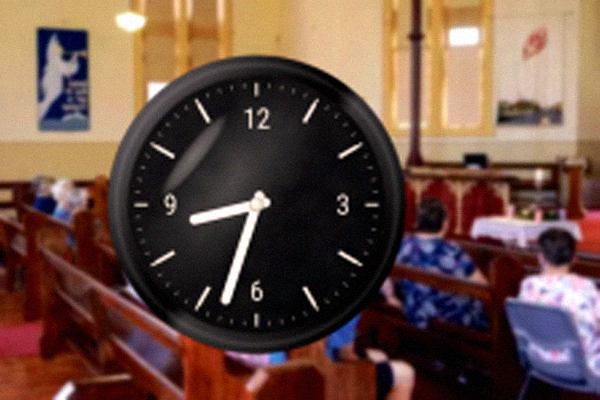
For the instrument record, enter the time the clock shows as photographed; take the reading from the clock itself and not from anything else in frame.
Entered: 8:33
